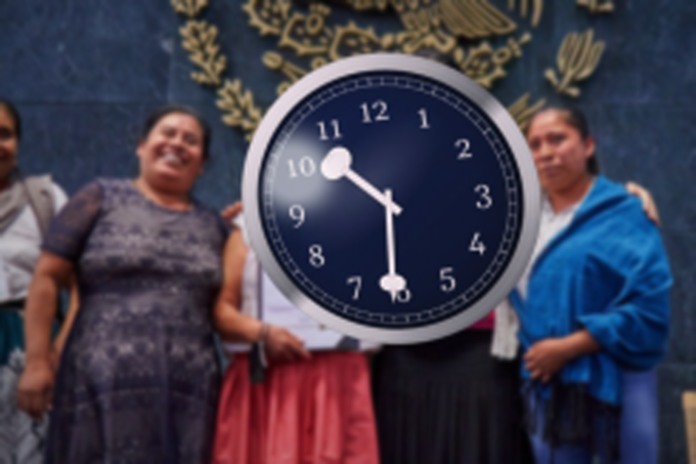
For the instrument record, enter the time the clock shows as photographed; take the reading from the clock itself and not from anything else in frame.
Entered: 10:31
